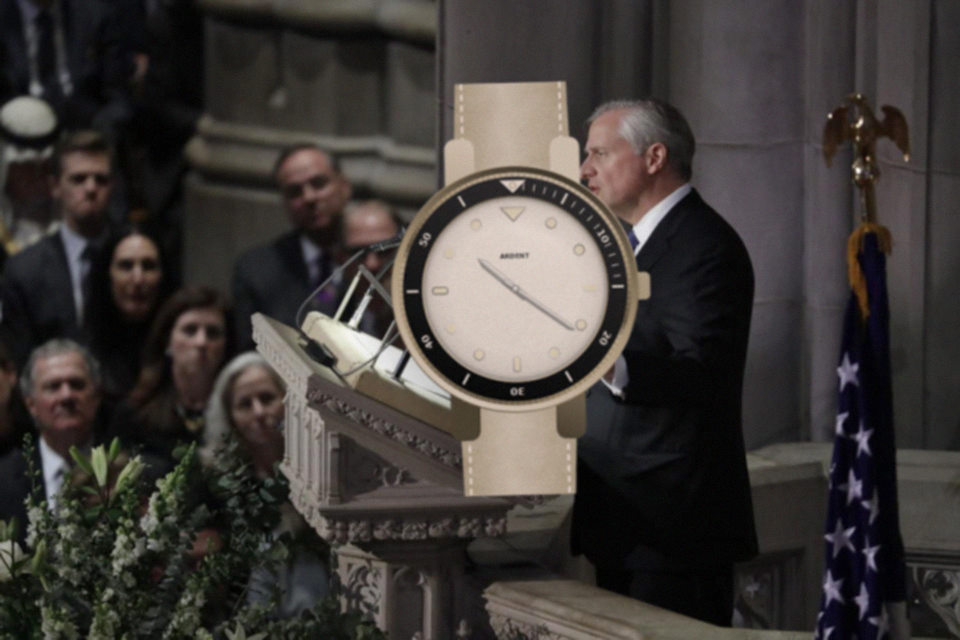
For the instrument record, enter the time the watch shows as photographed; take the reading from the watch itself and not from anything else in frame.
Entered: 10:21
